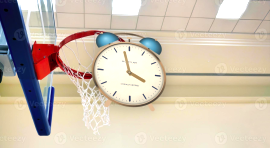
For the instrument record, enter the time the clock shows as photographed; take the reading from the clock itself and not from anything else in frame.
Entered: 3:58
